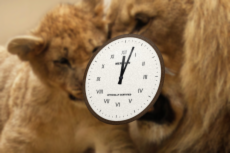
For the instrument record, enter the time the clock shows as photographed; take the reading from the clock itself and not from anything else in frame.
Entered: 12:03
